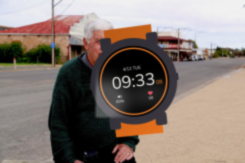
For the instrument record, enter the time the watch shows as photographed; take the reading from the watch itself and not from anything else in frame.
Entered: 9:33
